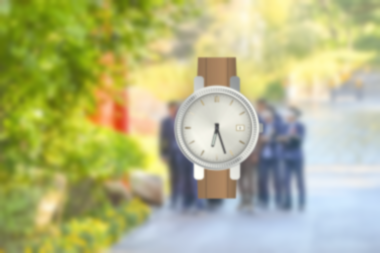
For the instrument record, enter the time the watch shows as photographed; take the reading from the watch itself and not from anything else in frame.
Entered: 6:27
